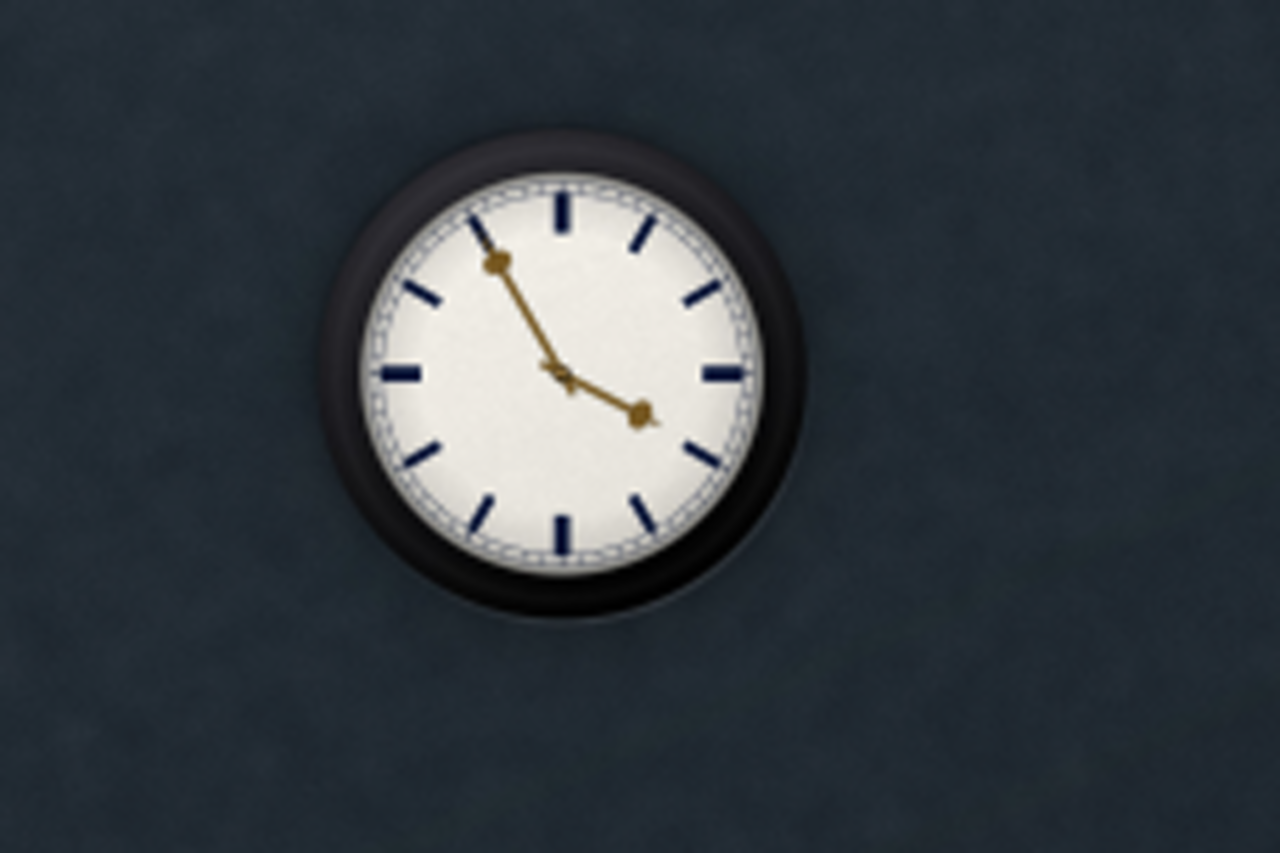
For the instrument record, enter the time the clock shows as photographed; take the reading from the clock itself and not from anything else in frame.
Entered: 3:55
